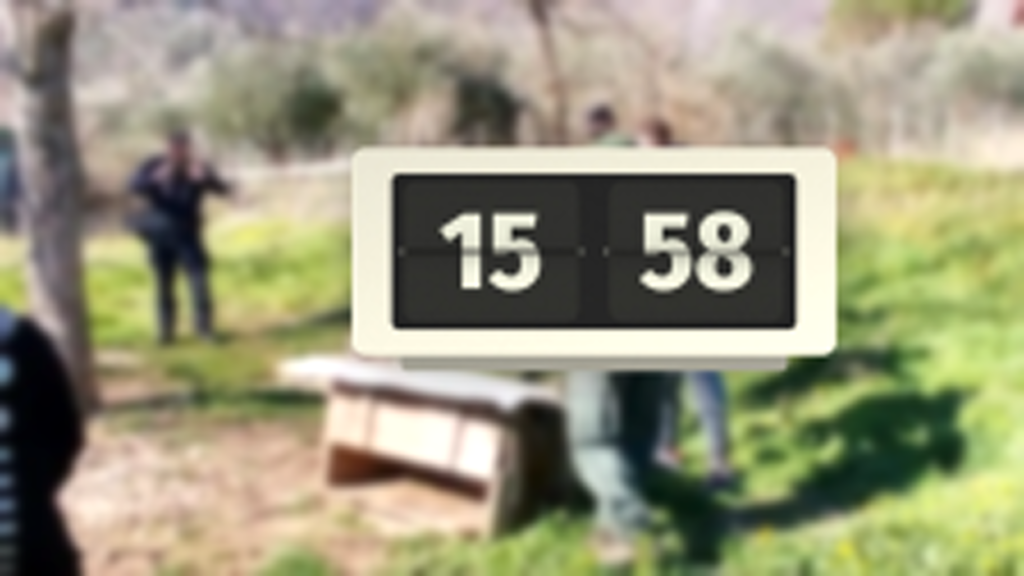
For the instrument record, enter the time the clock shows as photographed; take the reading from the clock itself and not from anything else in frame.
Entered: 15:58
